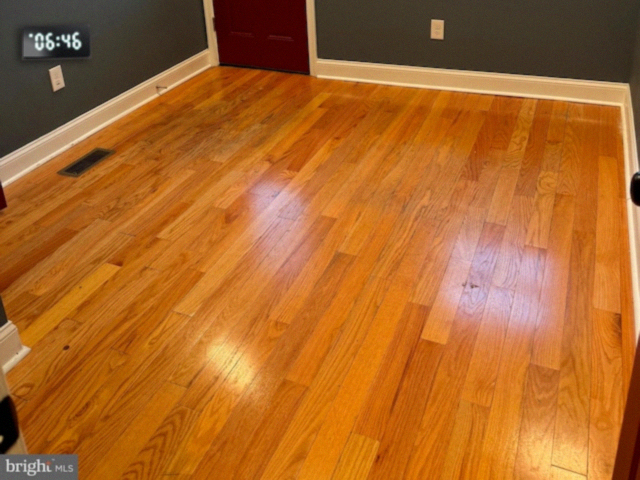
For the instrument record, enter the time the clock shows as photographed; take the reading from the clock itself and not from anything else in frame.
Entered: 6:46
